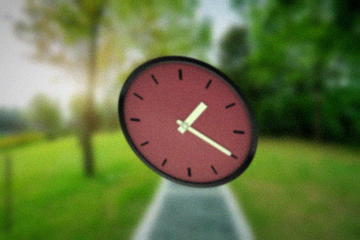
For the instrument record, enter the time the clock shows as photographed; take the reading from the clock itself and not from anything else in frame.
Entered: 1:20
